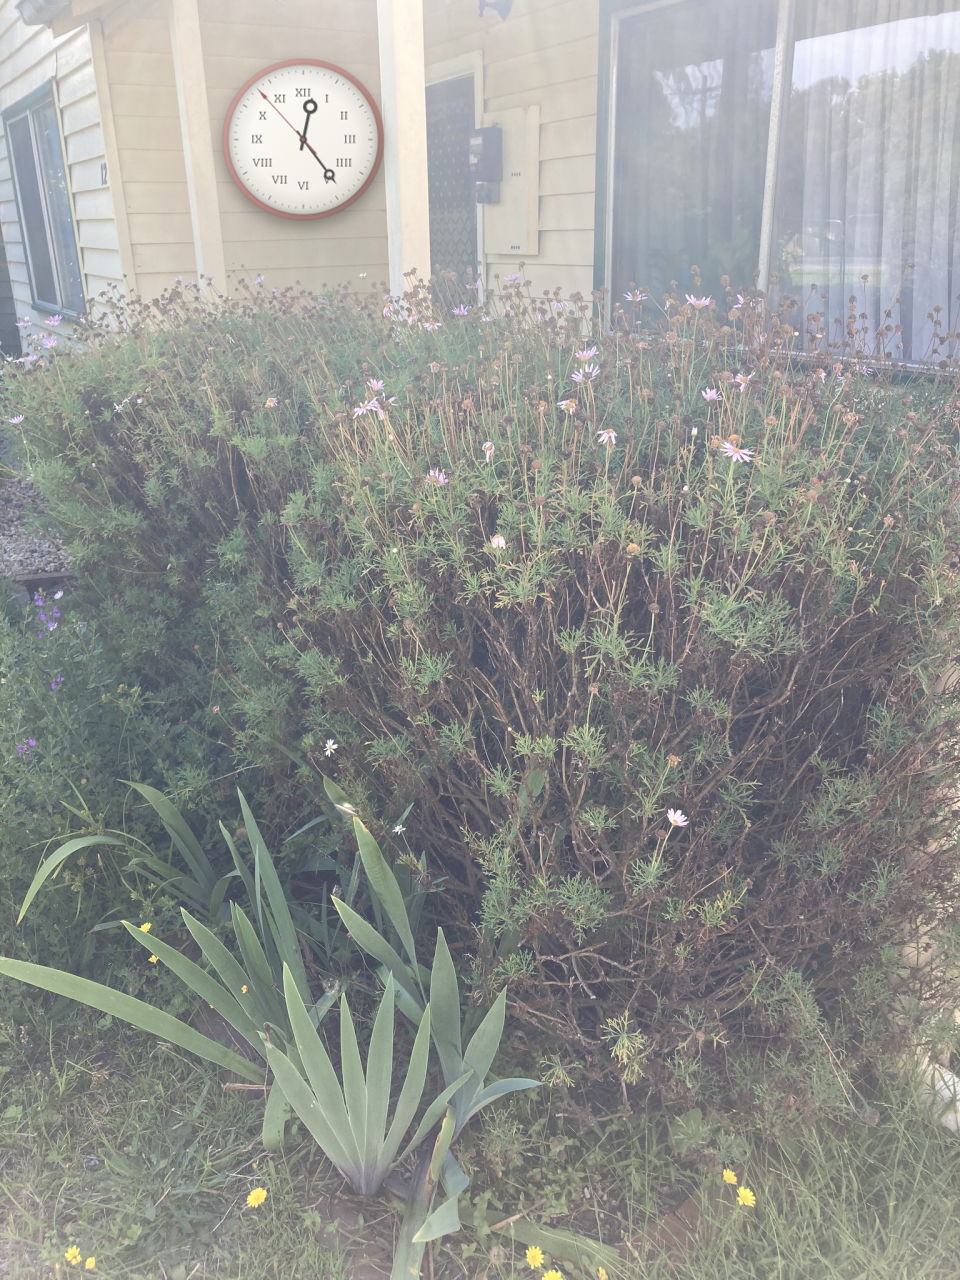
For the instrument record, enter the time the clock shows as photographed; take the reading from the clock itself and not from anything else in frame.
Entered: 12:23:53
